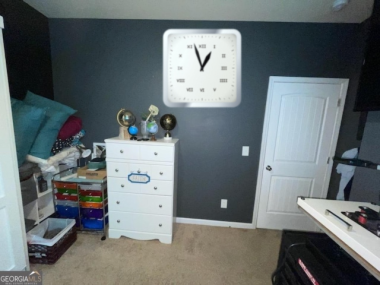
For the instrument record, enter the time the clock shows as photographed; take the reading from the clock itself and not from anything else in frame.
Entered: 12:57
